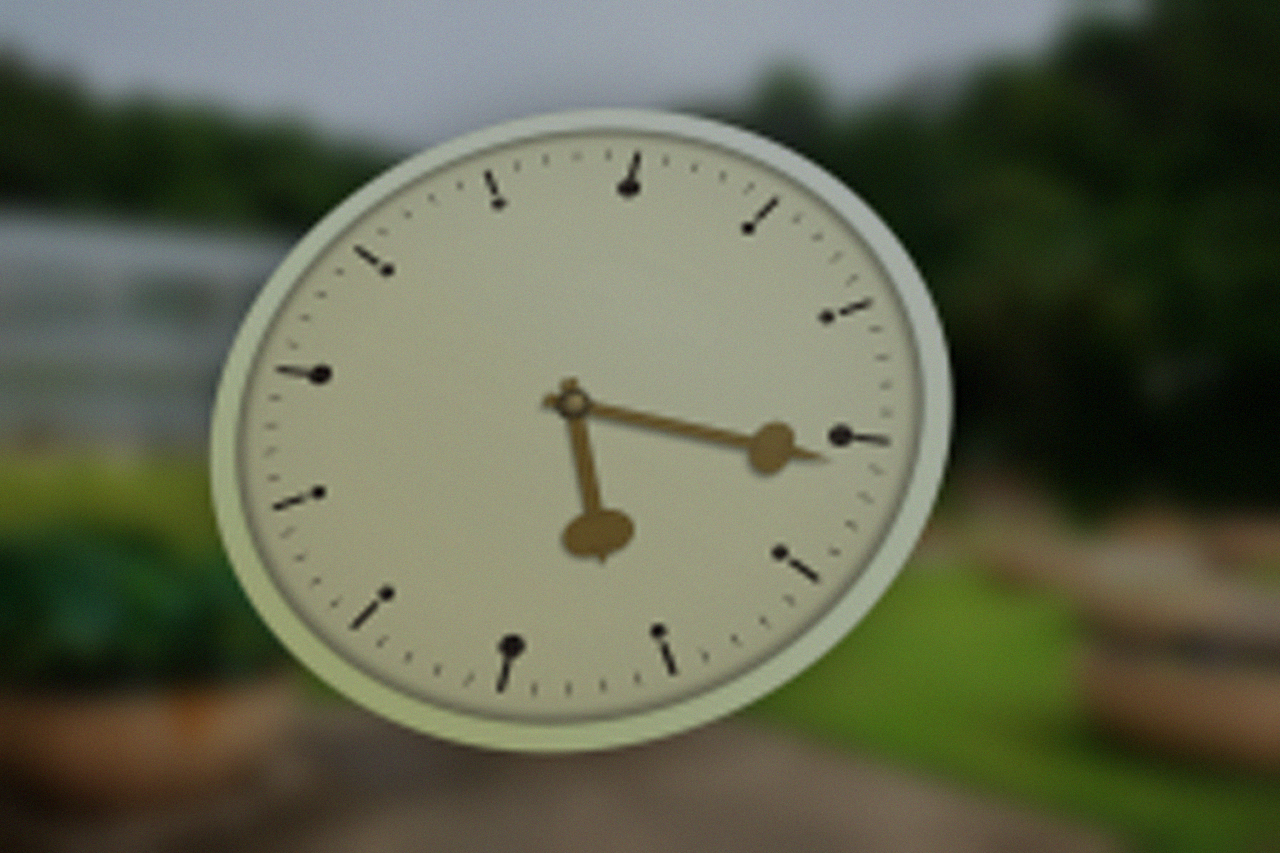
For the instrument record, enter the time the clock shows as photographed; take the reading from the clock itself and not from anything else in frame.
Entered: 5:16
